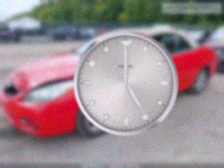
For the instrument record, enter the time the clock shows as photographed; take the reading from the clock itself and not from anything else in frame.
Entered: 5:00
